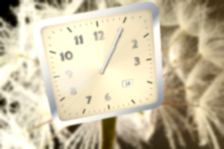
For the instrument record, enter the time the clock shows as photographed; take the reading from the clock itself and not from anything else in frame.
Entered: 1:05
